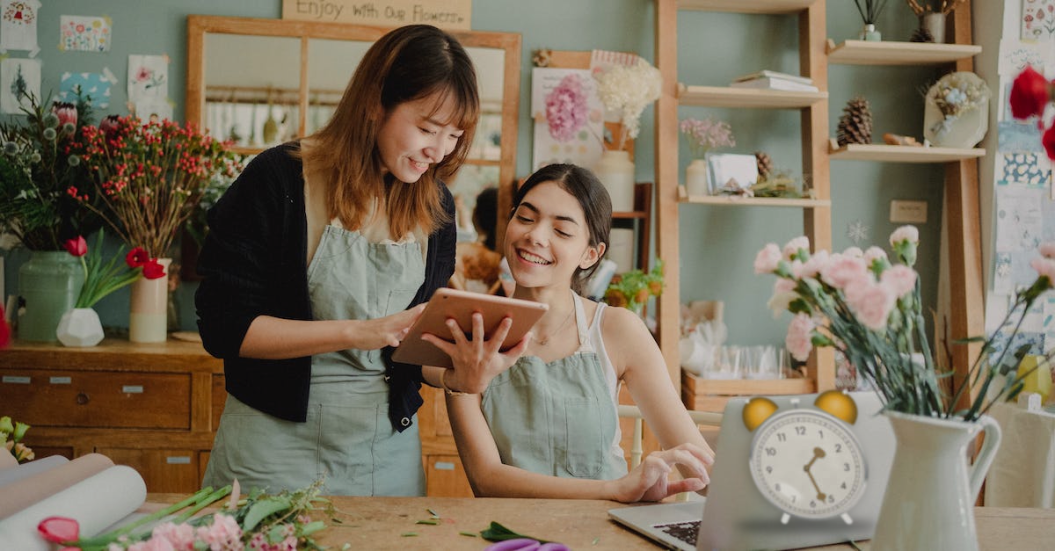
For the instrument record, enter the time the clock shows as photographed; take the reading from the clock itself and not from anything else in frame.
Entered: 1:27
